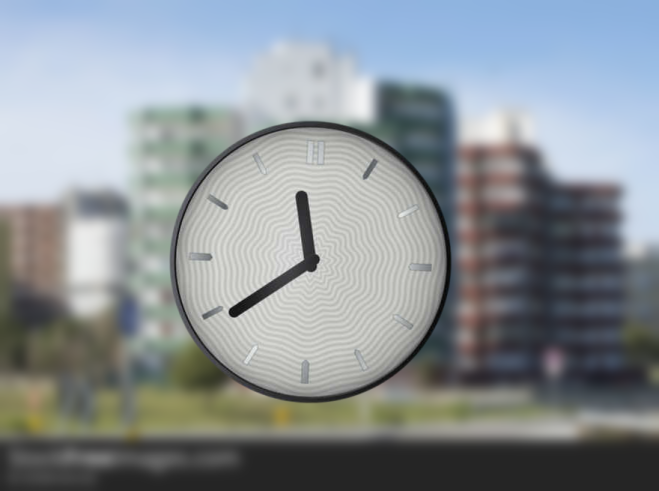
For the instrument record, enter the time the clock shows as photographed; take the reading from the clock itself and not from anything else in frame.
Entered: 11:39
